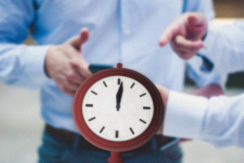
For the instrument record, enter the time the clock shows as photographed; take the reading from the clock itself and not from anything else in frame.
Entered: 12:01
